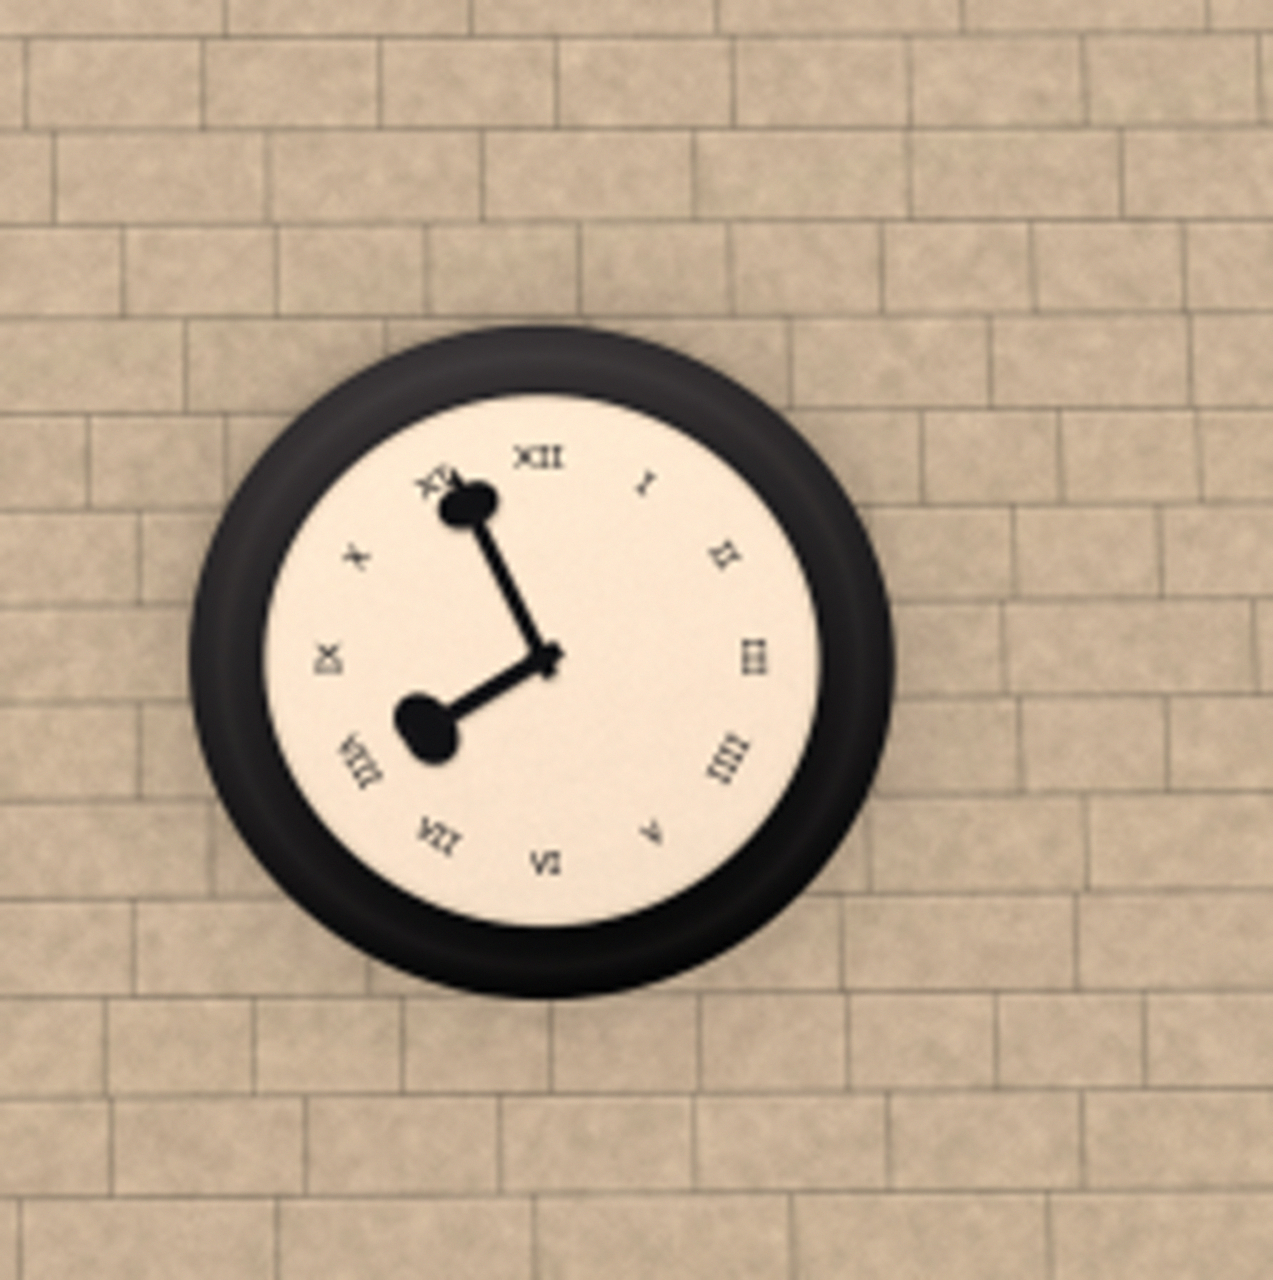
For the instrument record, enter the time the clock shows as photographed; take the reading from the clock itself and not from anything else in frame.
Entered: 7:56
